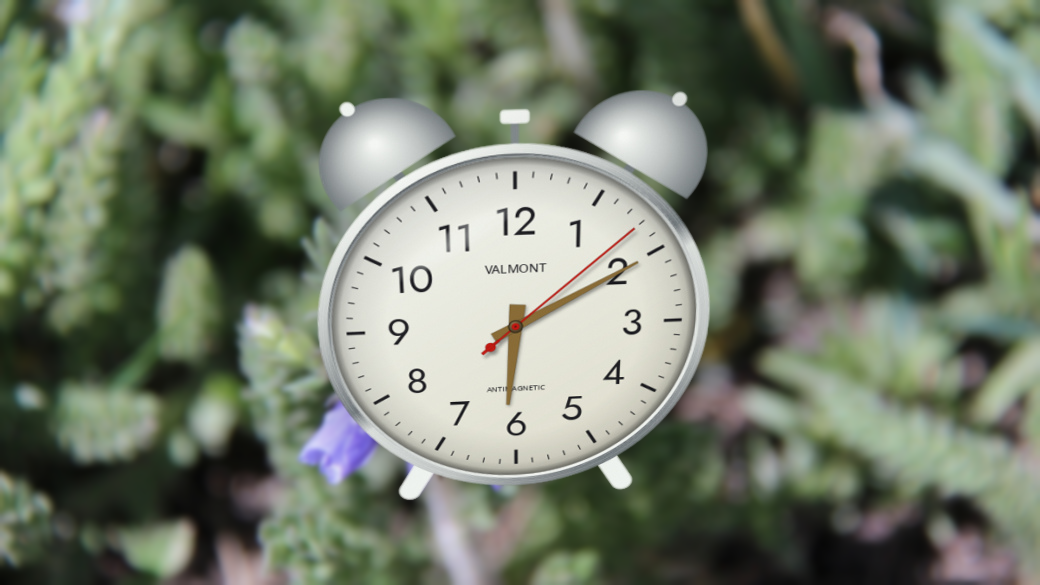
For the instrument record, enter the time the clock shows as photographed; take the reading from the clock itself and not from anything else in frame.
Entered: 6:10:08
